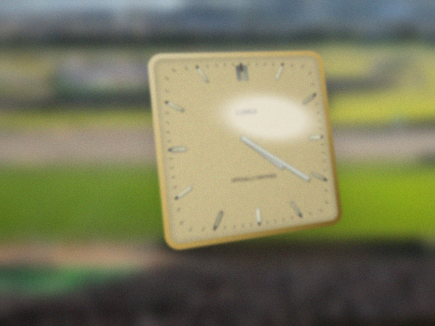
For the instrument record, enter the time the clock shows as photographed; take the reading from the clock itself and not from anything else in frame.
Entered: 4:21
